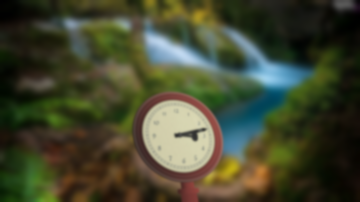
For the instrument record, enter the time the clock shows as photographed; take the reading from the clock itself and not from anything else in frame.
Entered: 3:13
